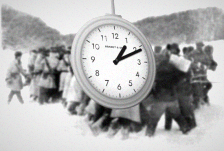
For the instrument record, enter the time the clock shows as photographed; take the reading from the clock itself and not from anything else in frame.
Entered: 1:11
